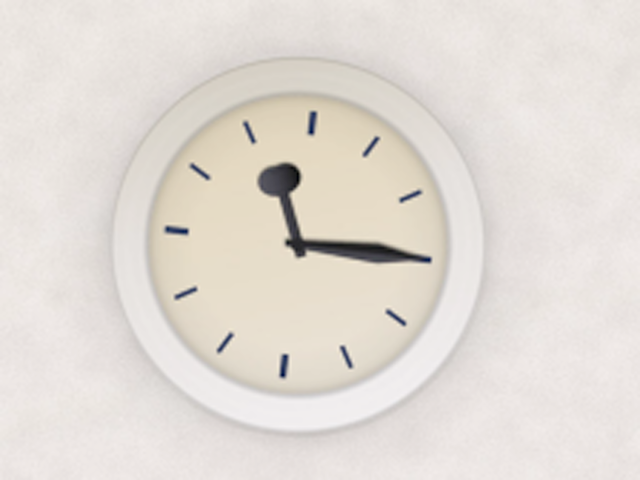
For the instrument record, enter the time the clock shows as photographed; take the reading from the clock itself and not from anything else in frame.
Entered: 11:15
